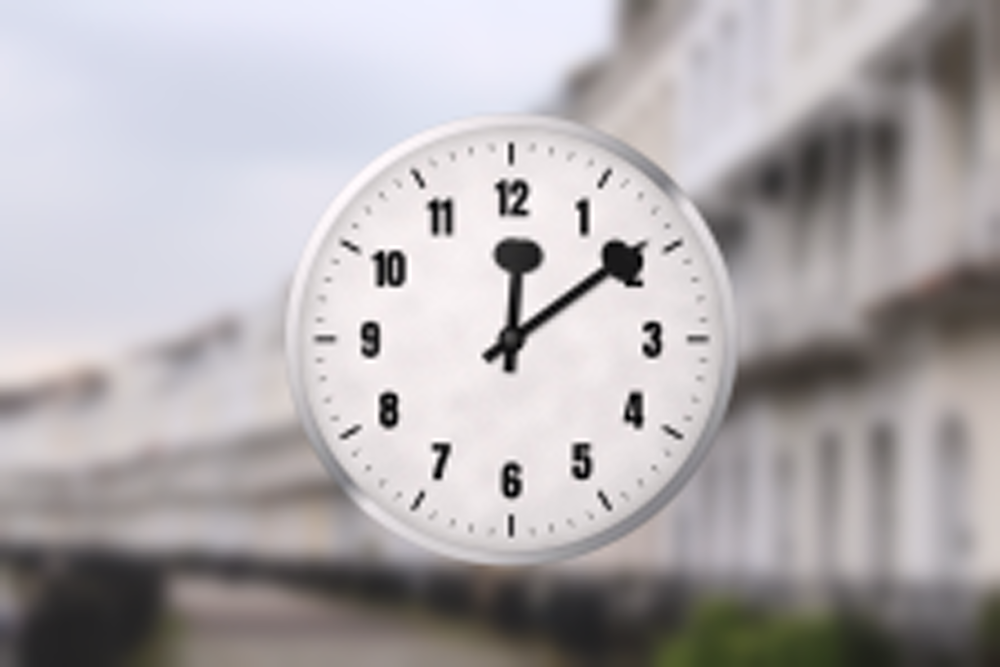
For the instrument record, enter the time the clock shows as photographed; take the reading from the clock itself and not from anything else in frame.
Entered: 12:09
